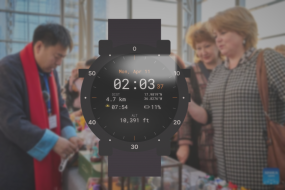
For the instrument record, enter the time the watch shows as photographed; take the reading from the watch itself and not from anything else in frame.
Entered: 2:03
